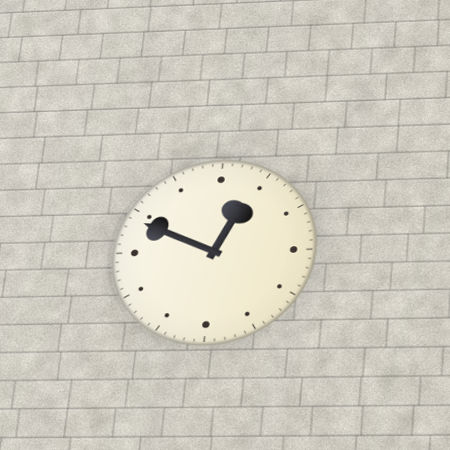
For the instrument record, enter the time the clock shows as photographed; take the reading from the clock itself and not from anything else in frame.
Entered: 12:49
